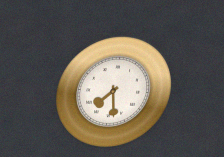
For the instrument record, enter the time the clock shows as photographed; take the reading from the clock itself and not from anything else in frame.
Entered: 7:28
